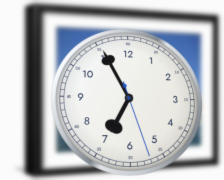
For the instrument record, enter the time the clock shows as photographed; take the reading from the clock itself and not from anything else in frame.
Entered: 6:55:27
